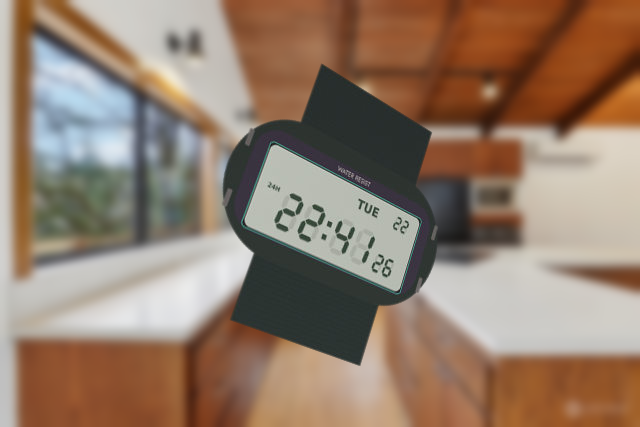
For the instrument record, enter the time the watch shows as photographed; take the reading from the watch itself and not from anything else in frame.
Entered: 22:41:26
